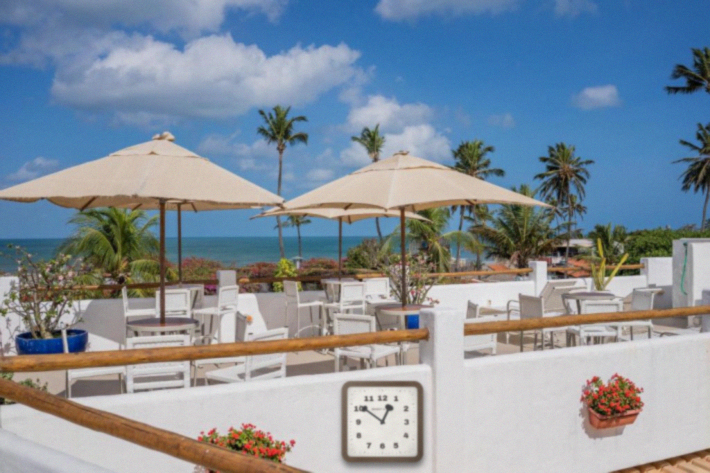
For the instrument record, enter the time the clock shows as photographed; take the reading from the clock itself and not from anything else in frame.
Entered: 12:51
